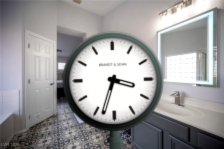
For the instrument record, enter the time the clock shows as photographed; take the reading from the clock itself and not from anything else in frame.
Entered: 3:33
